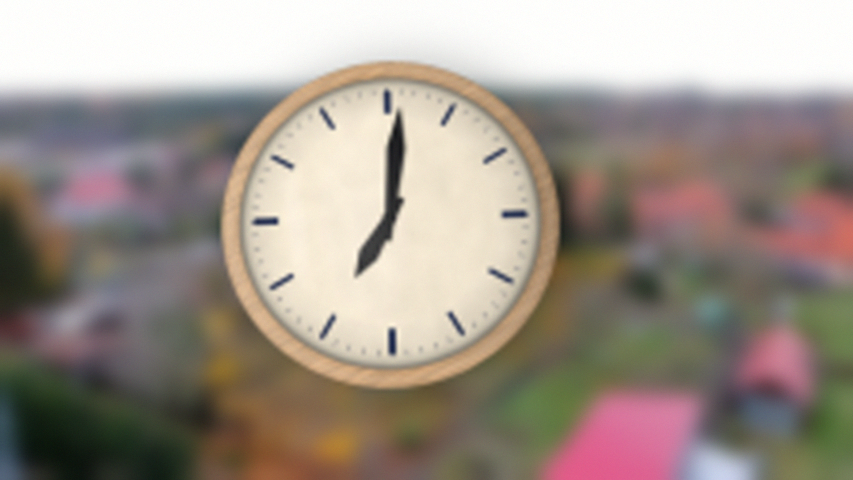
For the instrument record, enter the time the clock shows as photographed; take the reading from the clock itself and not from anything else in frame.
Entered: 7:01
